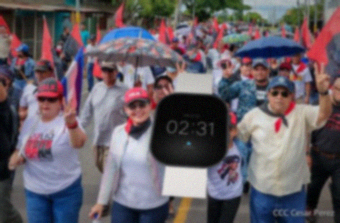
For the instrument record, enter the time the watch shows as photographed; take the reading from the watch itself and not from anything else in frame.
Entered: 2:31
